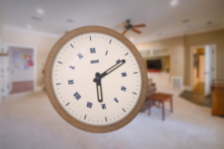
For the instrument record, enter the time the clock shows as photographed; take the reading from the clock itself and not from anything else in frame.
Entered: 6:11
